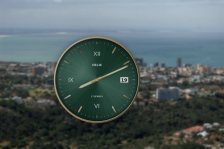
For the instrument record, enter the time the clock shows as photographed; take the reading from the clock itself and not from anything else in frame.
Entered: 8:11
